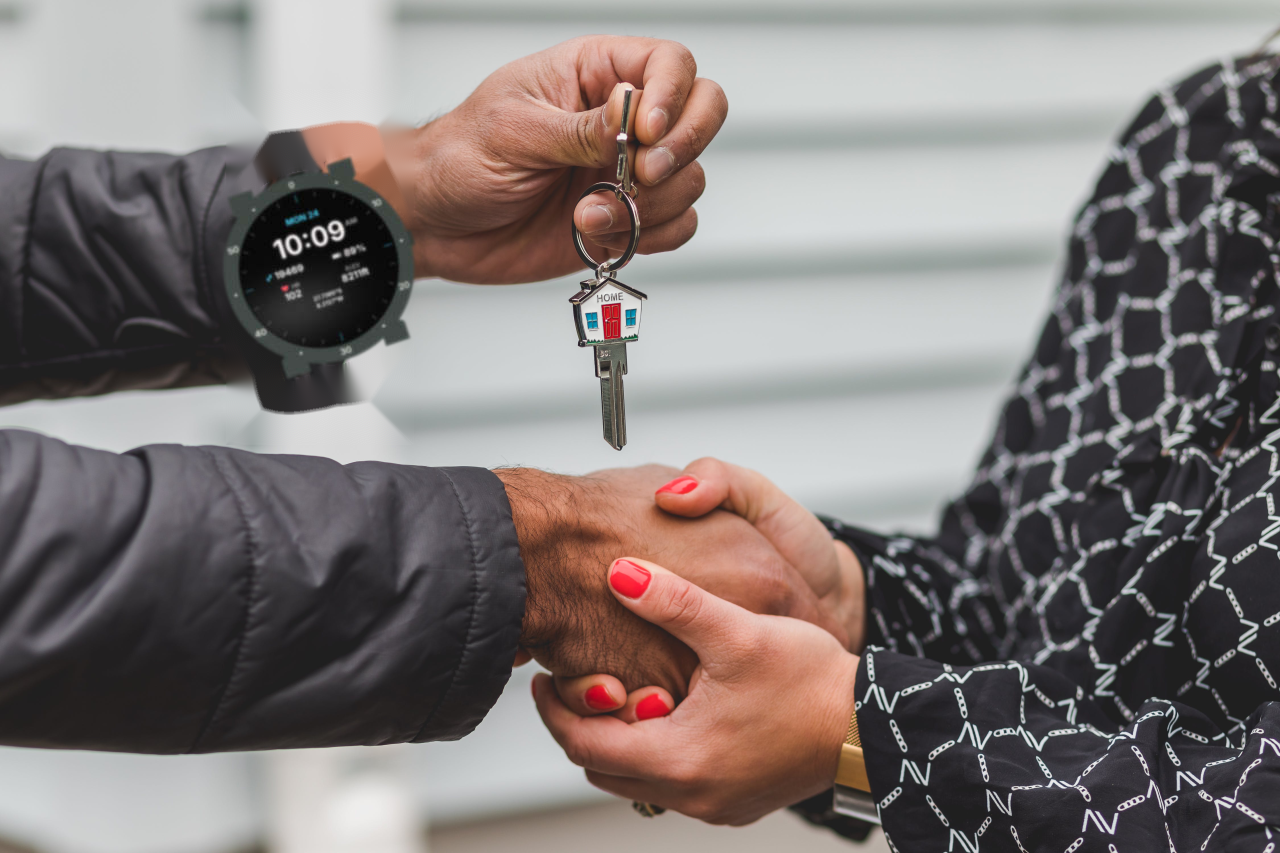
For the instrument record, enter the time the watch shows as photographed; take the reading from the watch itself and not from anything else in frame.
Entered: 10:09
